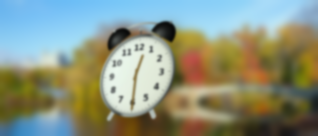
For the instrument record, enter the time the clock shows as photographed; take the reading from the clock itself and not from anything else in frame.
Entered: 12:30
